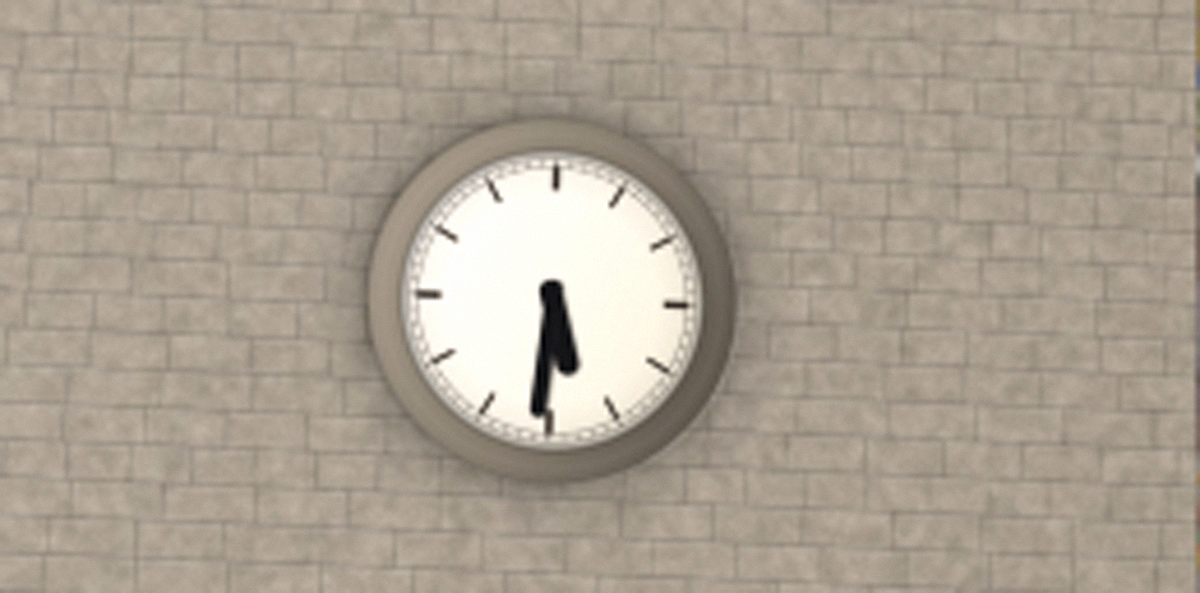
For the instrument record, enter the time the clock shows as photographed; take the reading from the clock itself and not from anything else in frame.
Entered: 5:31
